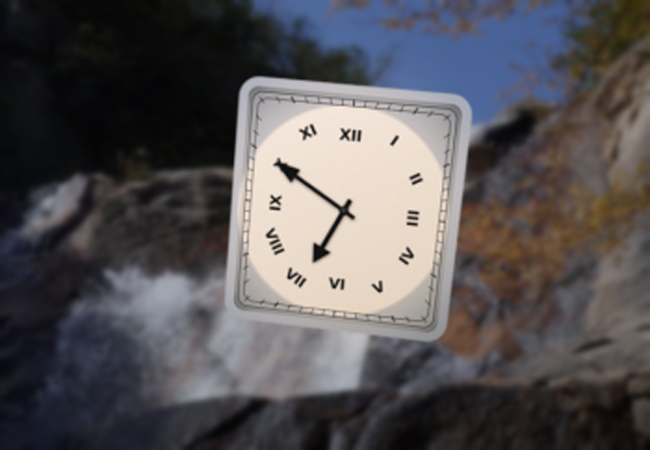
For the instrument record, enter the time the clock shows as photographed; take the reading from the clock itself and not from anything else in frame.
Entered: 6:50
